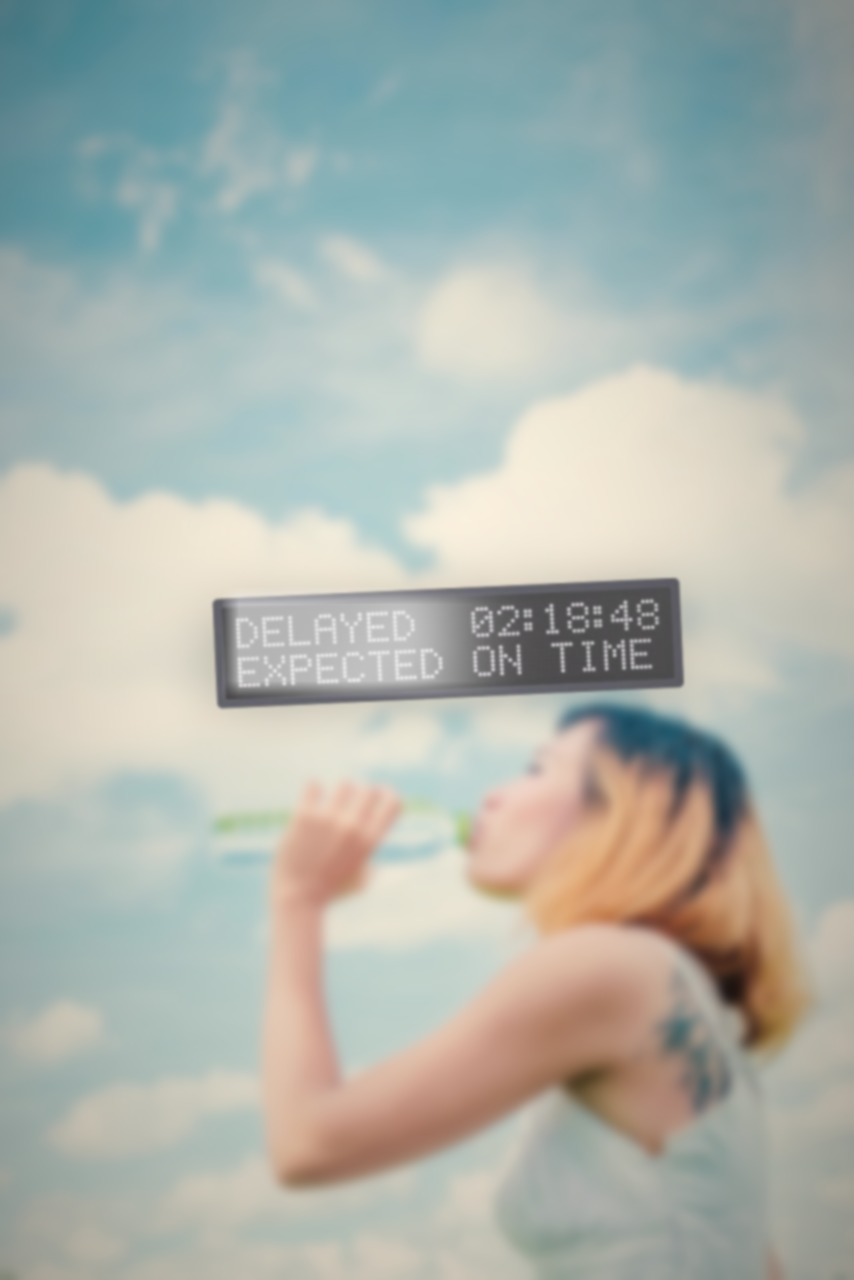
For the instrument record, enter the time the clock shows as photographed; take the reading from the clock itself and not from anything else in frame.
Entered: 2:18:48
